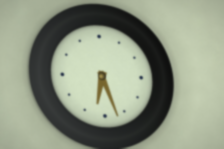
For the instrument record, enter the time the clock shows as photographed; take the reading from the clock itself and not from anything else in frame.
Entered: 6:27
